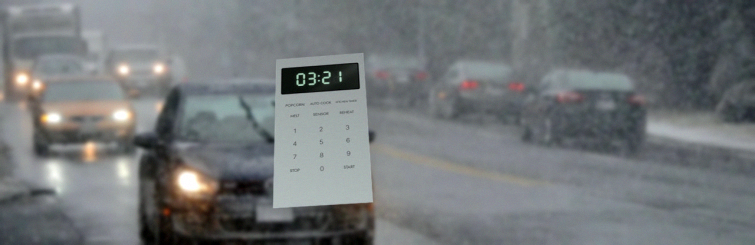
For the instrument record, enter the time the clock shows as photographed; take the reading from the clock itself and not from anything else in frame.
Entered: 3:21
